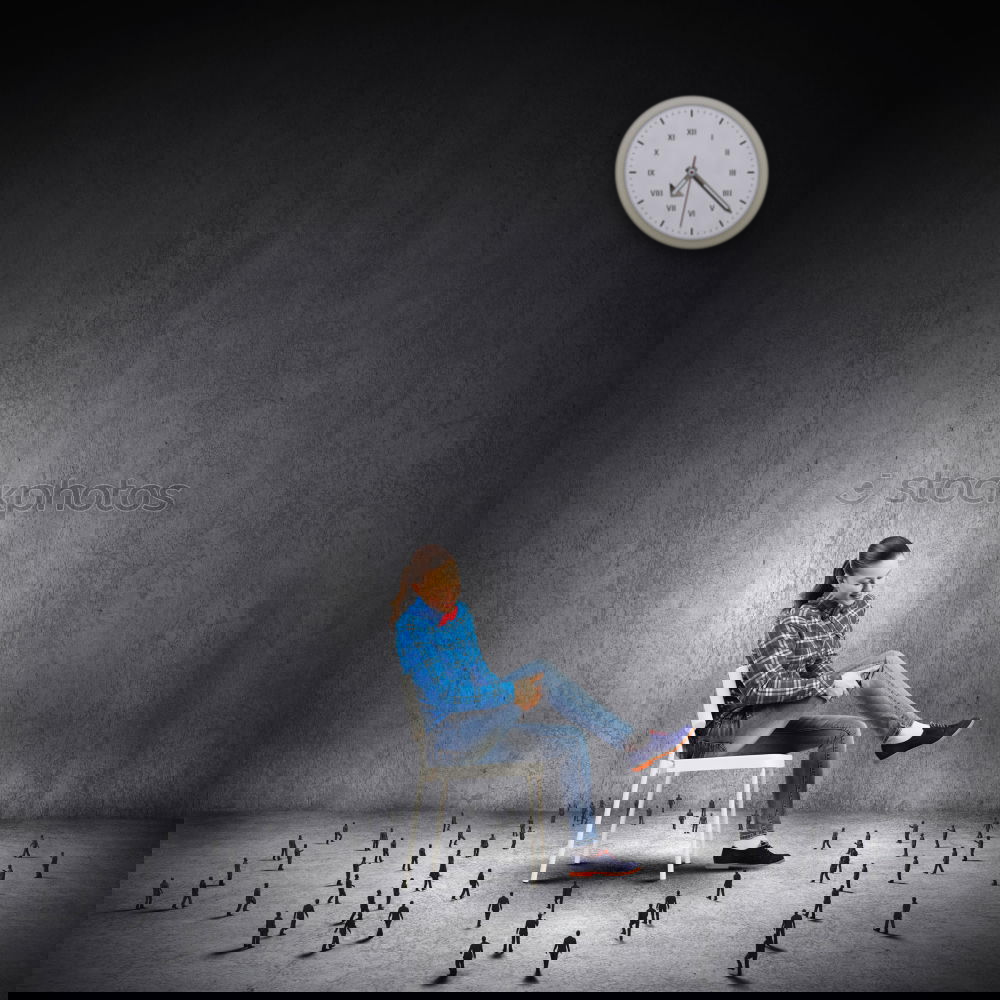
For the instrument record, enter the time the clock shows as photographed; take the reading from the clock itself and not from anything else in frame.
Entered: 7:22:32
